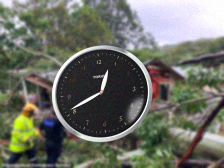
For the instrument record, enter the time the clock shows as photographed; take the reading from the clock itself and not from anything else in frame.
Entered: 12:41
